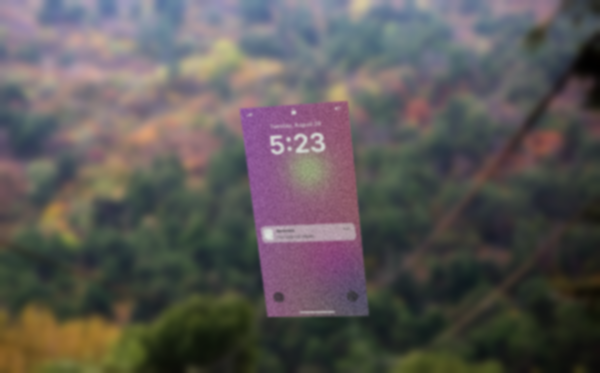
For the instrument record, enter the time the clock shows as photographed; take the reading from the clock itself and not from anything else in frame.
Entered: 5:23
